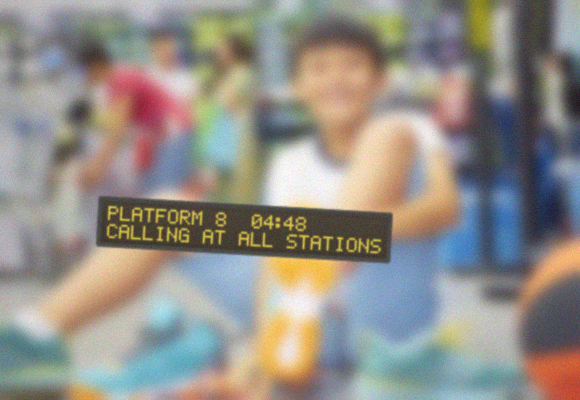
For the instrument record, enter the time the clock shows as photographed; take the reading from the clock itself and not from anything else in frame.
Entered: 4:48
